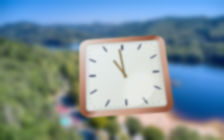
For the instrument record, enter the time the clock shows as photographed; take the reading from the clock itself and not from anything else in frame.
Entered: 10:59
